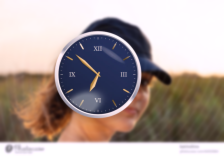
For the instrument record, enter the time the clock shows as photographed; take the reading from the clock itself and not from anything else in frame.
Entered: 6:52
